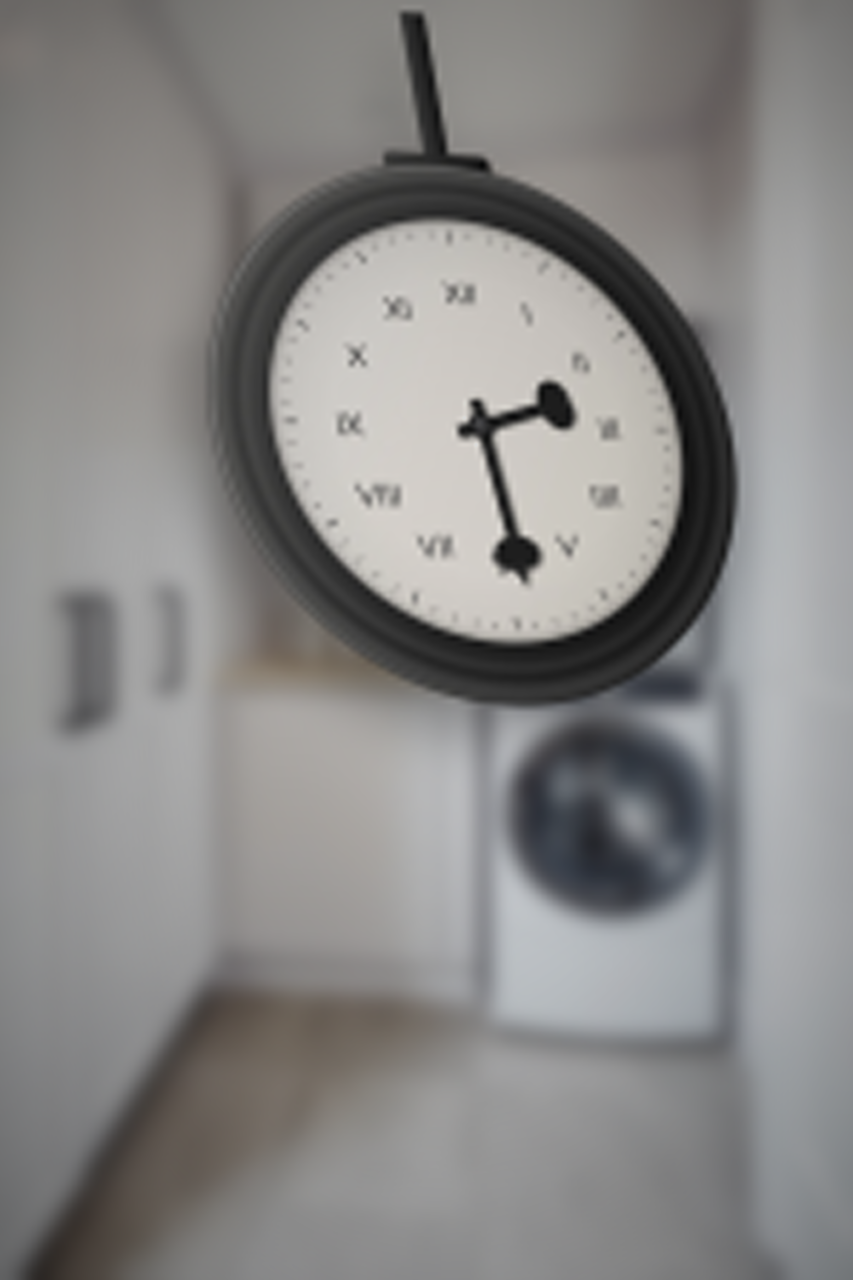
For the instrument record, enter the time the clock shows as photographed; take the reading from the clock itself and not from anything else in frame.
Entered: 2:29
